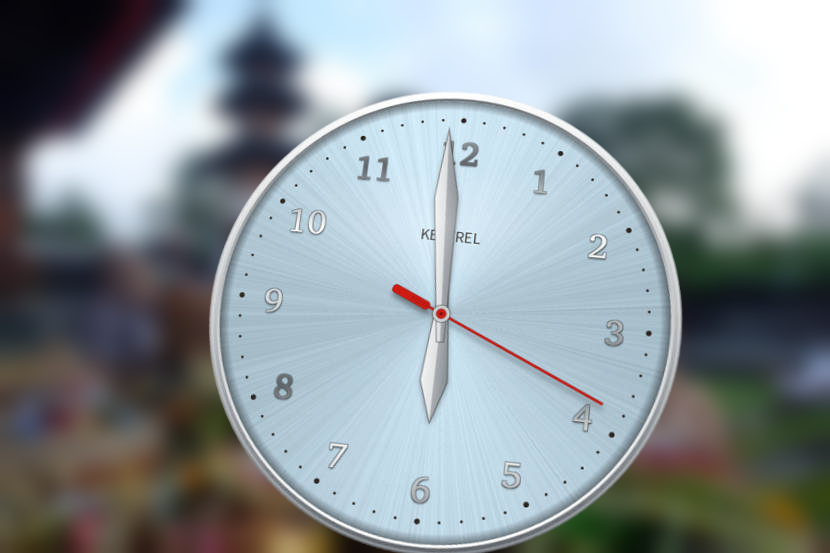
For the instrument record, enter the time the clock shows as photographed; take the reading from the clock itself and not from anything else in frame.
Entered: 5:59:19
